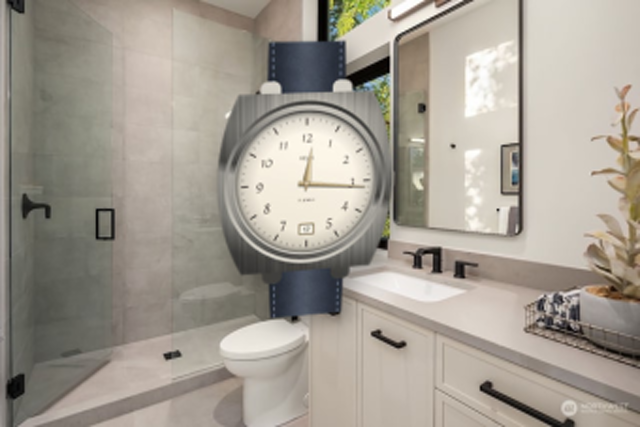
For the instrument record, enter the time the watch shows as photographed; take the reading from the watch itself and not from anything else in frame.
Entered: 12:16
